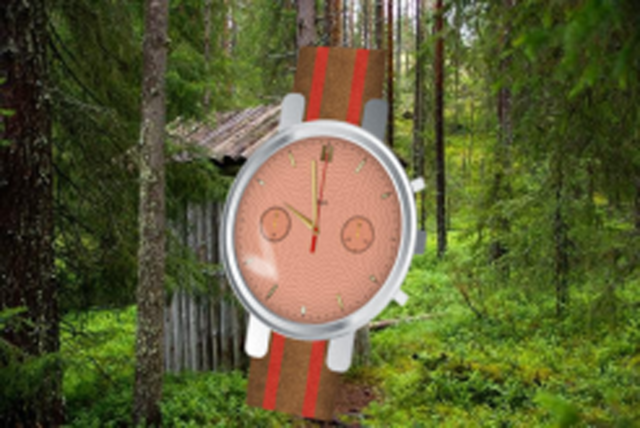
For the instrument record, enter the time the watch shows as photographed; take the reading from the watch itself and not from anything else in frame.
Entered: 9:58
